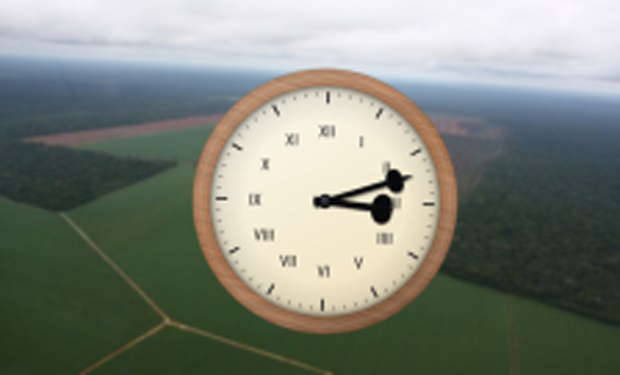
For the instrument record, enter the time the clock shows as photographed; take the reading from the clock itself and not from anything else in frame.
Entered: 3:12
